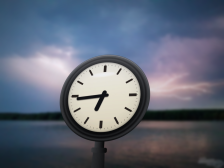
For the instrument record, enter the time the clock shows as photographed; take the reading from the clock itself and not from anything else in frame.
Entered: 6:44
